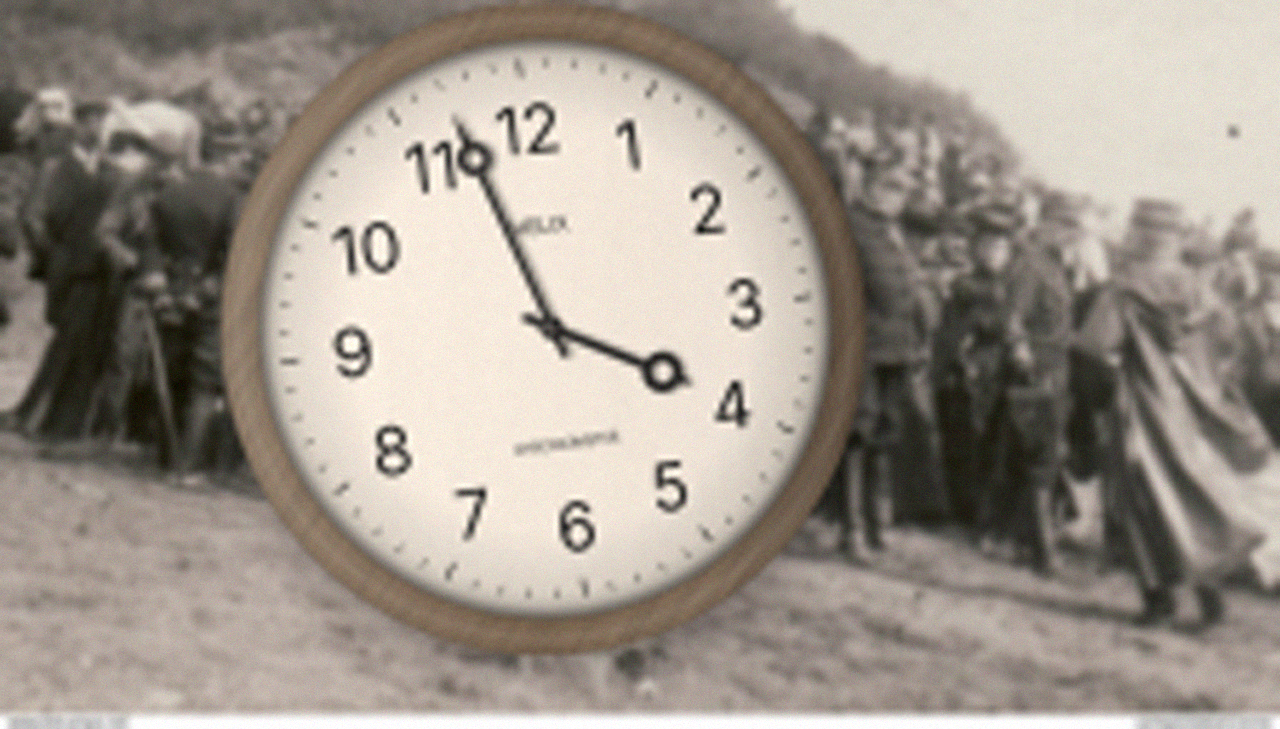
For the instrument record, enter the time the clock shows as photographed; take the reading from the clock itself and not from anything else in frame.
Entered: 3:57
